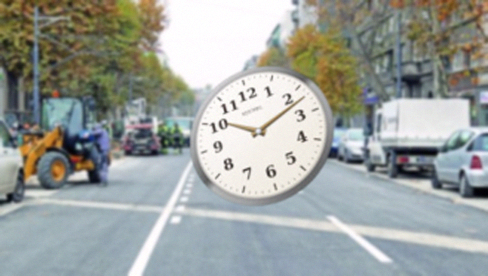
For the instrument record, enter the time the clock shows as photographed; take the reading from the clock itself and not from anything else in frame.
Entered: 10:12
